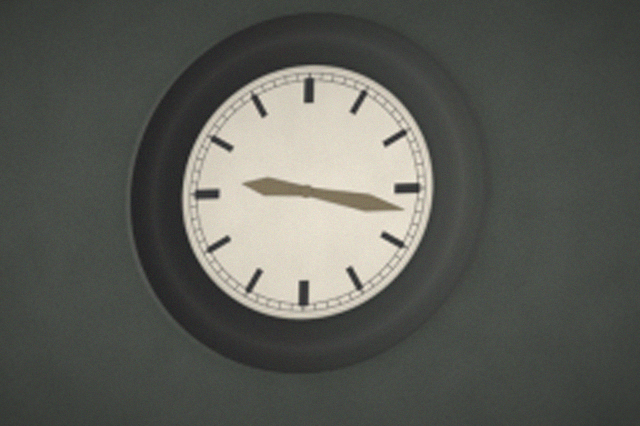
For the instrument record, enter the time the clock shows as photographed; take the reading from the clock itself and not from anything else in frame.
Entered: 9:17
